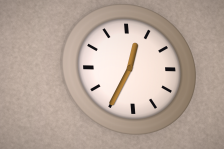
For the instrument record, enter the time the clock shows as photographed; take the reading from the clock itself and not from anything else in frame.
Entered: 12:35
